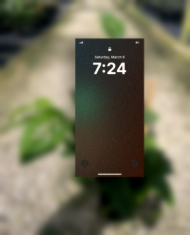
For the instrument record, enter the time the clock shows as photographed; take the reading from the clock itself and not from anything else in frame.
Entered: 7:24
